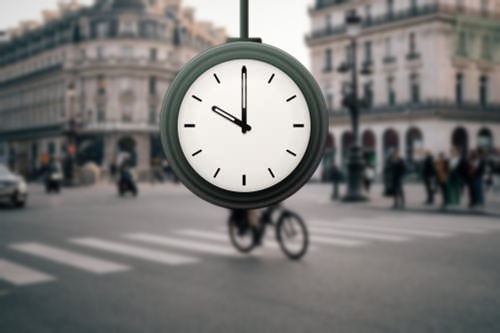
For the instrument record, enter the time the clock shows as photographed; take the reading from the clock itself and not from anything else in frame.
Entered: 10:00
